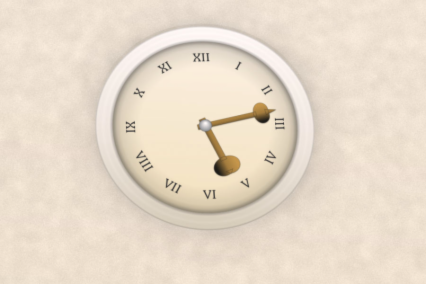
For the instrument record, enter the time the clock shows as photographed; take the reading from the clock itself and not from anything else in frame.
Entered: 5:13
